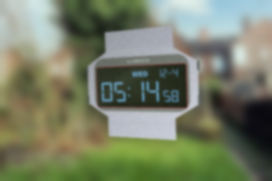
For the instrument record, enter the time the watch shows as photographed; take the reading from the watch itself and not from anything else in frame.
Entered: 5:14
